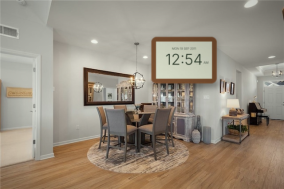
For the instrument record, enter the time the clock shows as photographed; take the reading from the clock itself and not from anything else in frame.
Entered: 12:54
